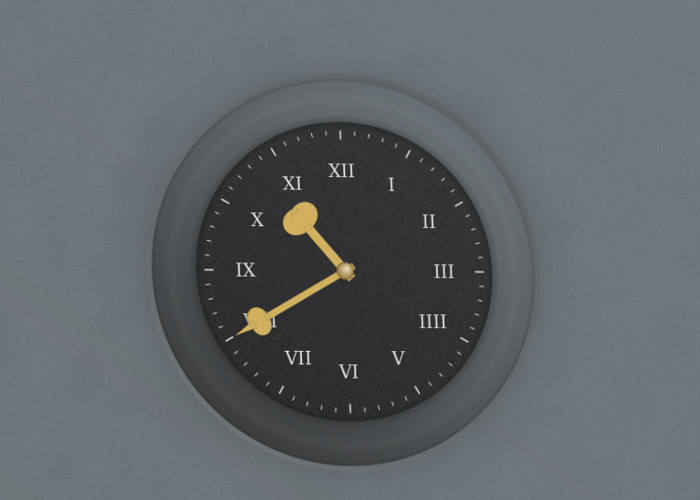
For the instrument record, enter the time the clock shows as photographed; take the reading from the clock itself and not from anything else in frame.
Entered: 10:40
